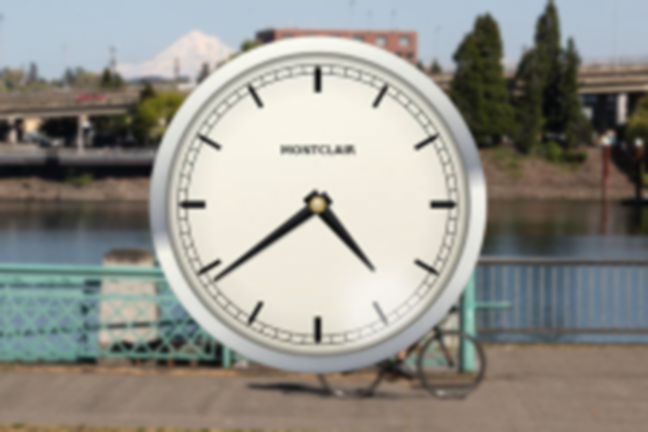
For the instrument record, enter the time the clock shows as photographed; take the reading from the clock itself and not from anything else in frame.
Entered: 4:39
